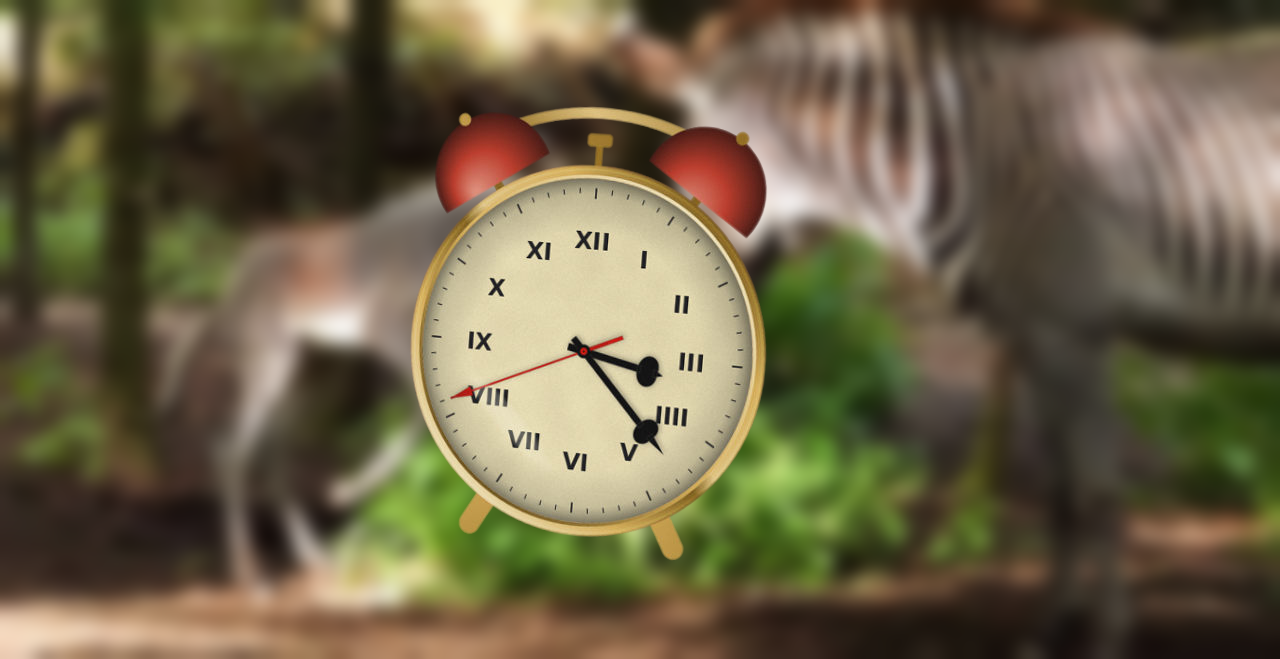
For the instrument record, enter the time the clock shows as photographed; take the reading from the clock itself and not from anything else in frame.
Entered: 3:22:41
